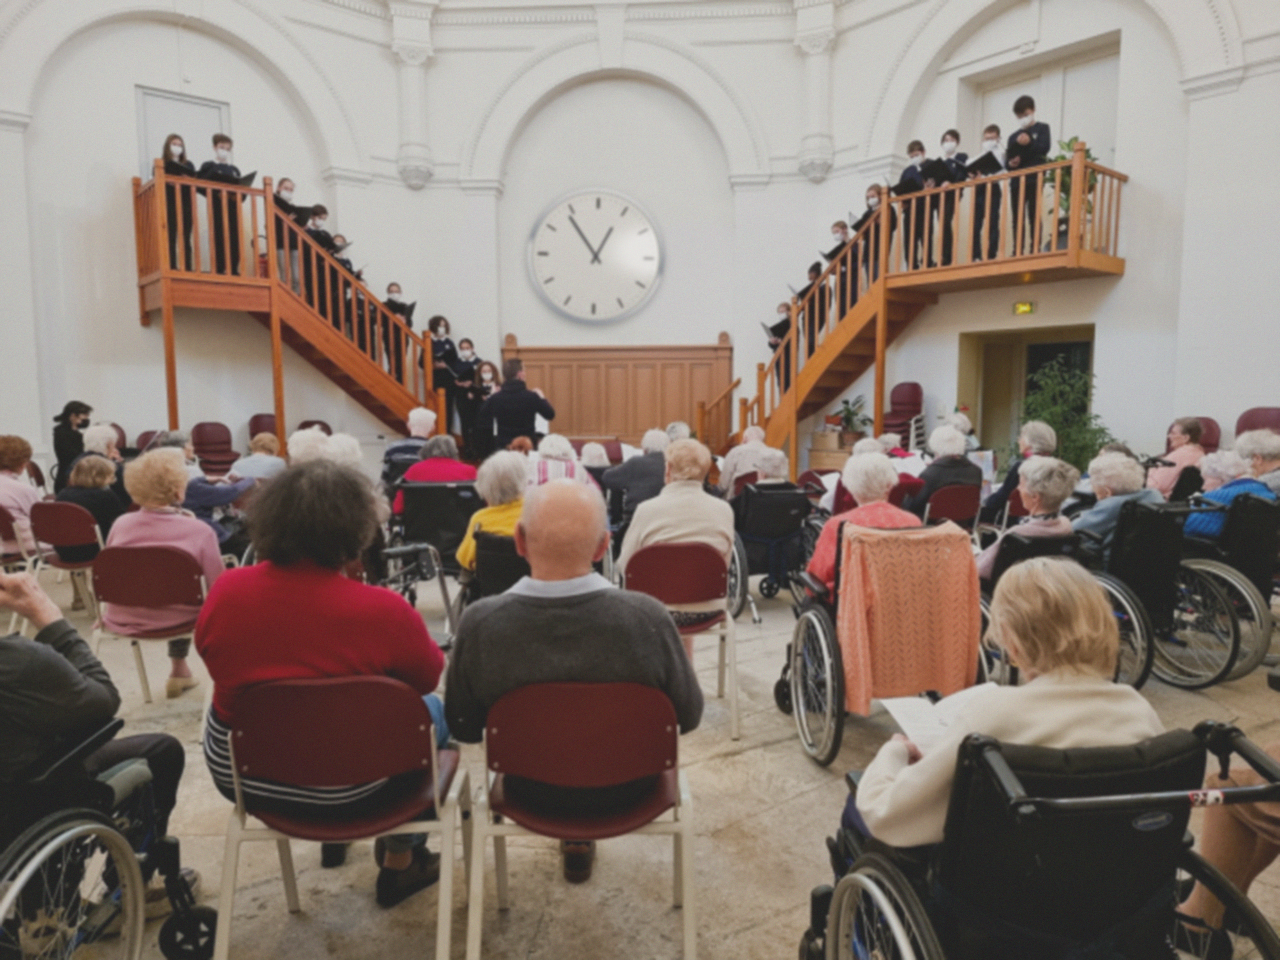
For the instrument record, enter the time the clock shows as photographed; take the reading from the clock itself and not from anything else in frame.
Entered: 12:54
